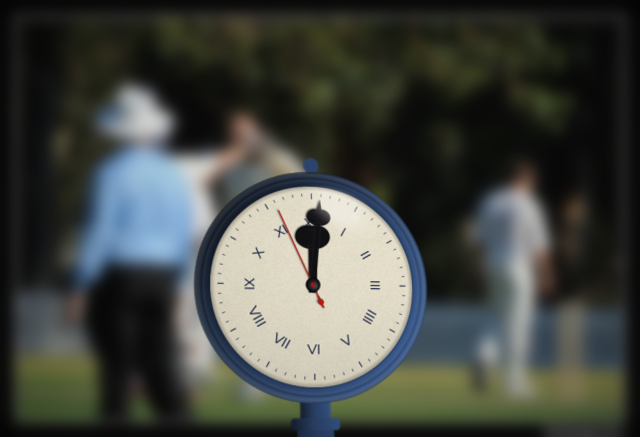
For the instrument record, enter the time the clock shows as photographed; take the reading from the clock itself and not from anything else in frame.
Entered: 12:00:56
